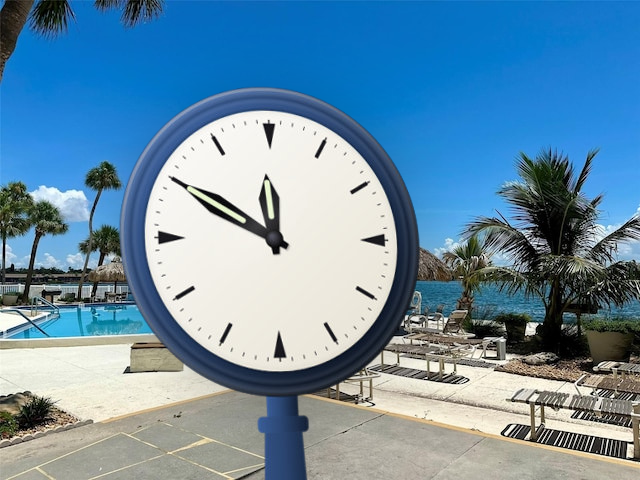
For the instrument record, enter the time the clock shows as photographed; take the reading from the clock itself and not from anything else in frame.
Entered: 11:50
